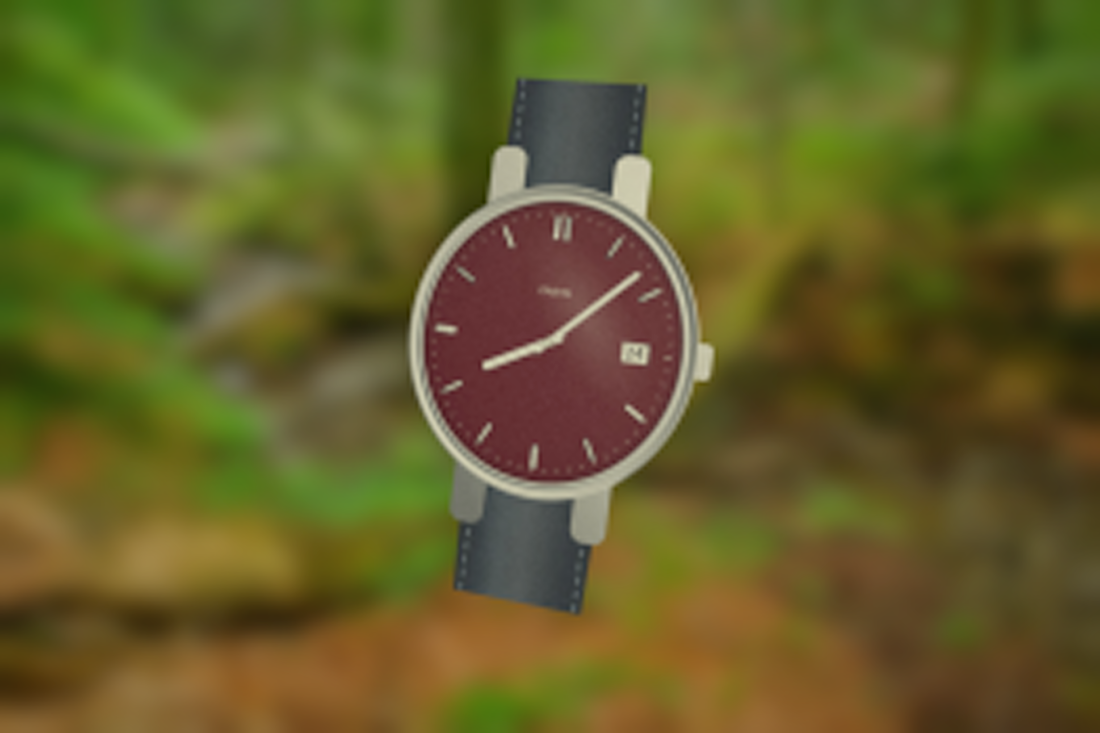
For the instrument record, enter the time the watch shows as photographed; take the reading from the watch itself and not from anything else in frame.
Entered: 8:08
